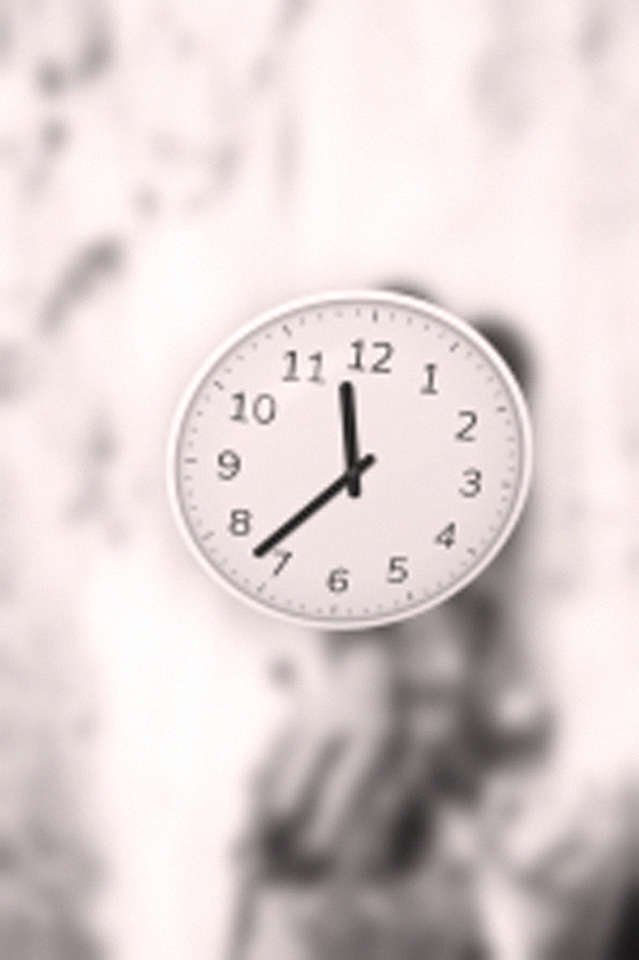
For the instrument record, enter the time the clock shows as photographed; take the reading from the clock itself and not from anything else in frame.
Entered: 11:37
